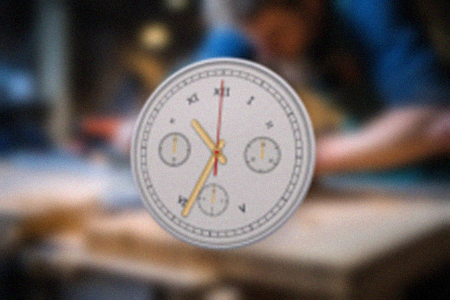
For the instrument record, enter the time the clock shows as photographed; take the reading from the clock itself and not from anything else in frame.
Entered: 10:34
